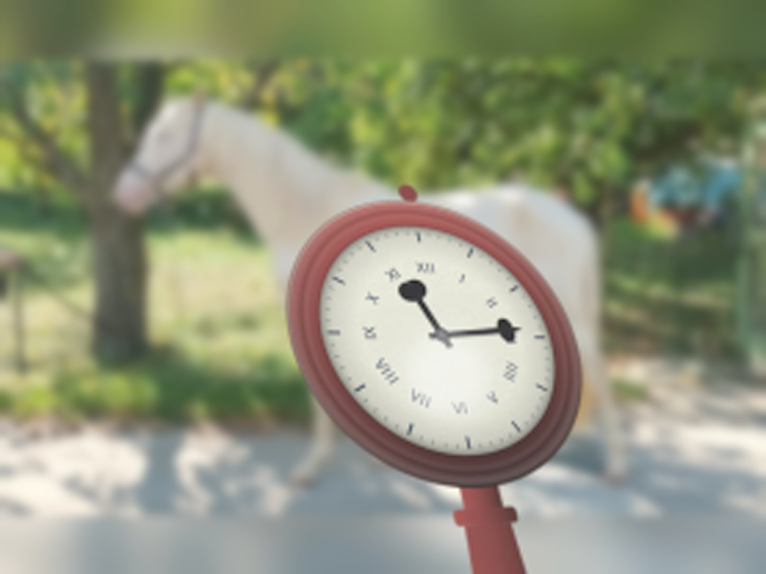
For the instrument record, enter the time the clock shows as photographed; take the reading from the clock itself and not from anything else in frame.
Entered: 11:14
